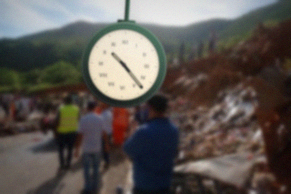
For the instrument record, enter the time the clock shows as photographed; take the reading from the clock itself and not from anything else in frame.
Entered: 10:23
